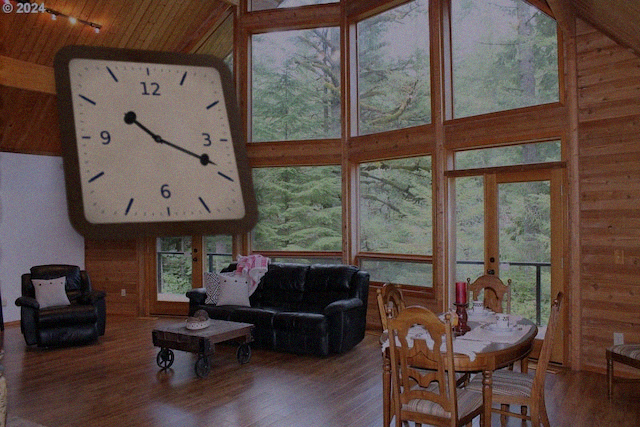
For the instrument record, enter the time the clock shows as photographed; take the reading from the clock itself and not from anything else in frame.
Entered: 10:19
